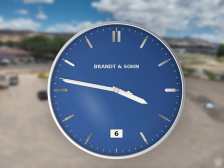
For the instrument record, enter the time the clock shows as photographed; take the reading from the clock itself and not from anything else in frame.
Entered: 3:46:47
